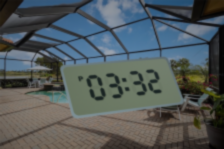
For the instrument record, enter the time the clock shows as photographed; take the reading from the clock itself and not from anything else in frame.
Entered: 3:32
